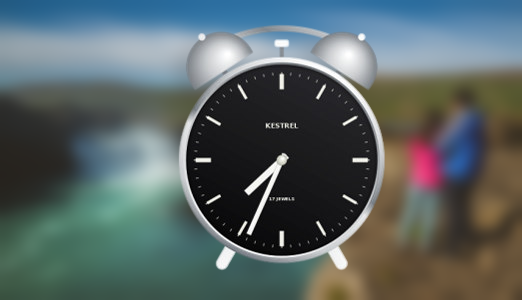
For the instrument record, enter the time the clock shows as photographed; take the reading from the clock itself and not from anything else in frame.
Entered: 7:34
